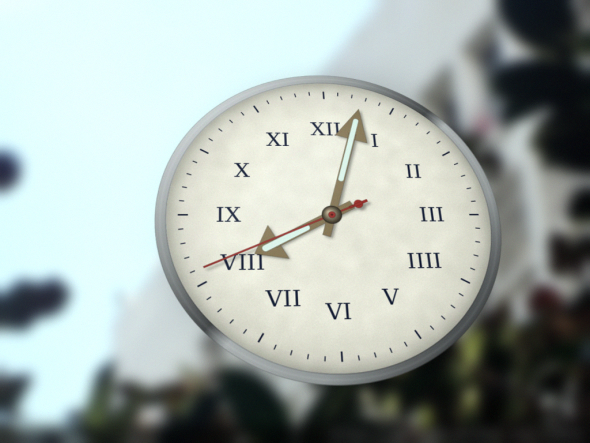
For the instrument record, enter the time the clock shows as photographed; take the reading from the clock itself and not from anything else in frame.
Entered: 8:02:41
